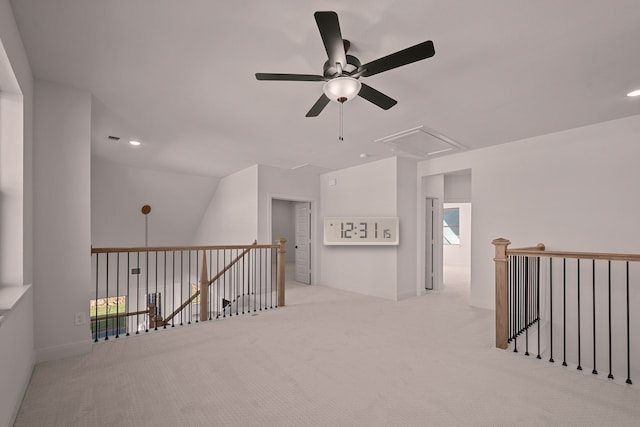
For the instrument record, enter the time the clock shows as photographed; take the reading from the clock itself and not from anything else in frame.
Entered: 12:31:15
